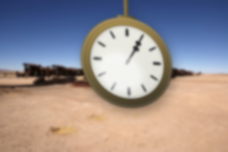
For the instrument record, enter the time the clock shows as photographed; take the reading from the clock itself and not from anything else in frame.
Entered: 1:05
